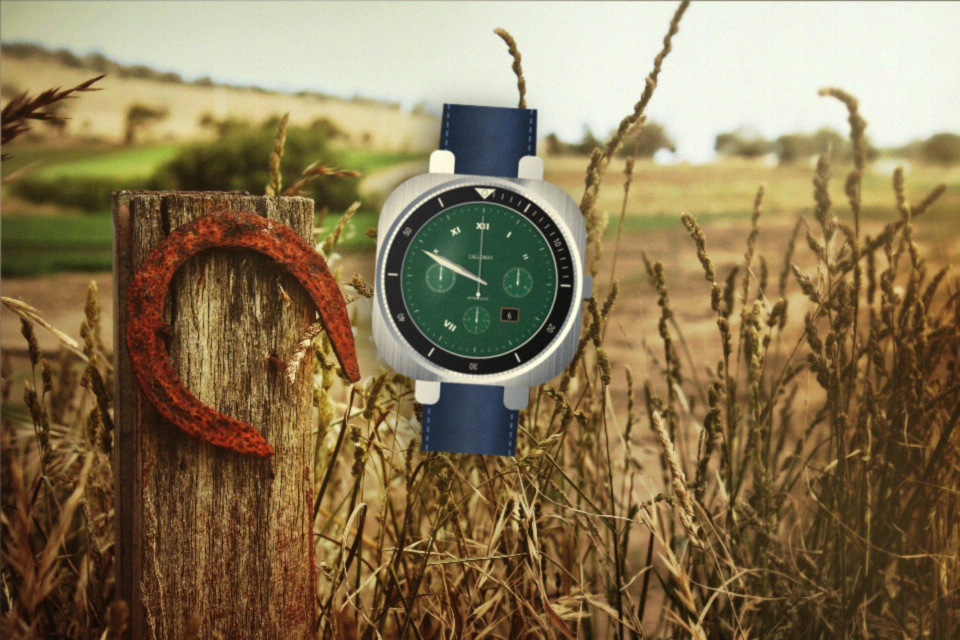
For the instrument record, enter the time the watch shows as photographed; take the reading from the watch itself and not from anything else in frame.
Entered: 9:49
